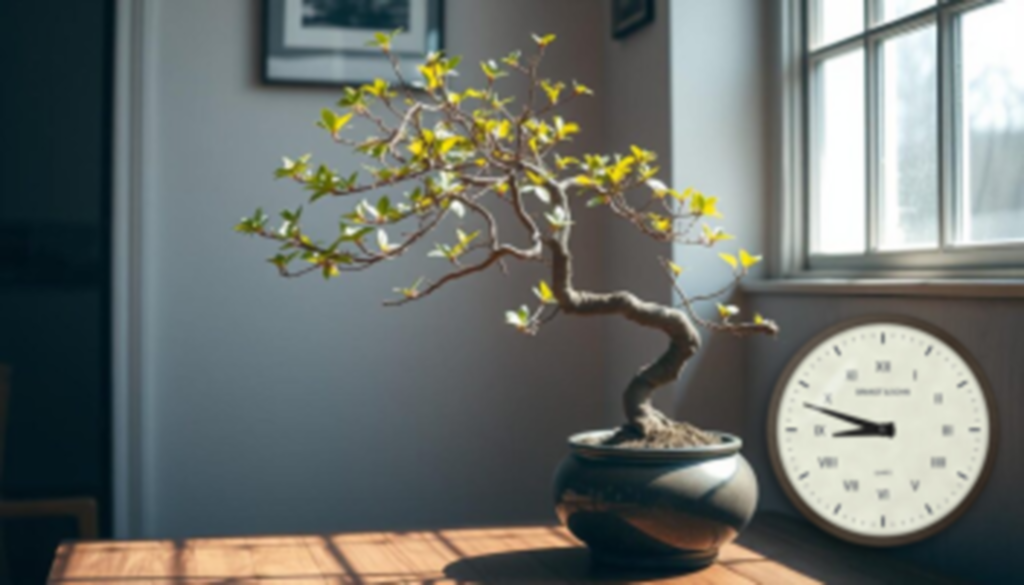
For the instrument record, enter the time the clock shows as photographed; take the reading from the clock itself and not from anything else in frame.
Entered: 8:48
